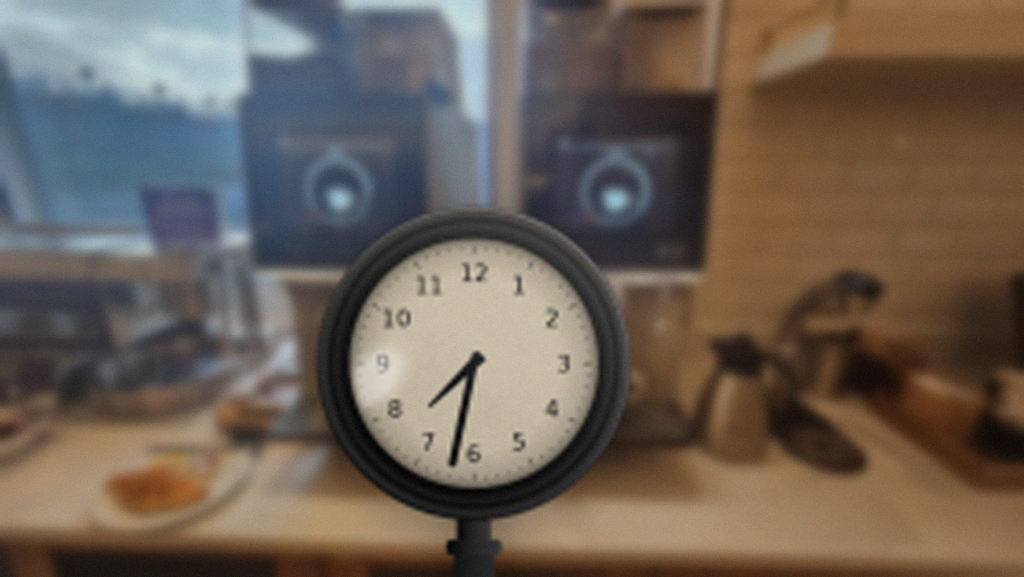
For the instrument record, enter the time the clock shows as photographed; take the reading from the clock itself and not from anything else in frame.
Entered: 7:32
